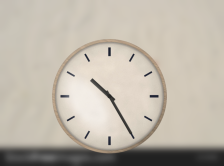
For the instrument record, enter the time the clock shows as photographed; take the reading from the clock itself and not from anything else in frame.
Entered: 10:25
